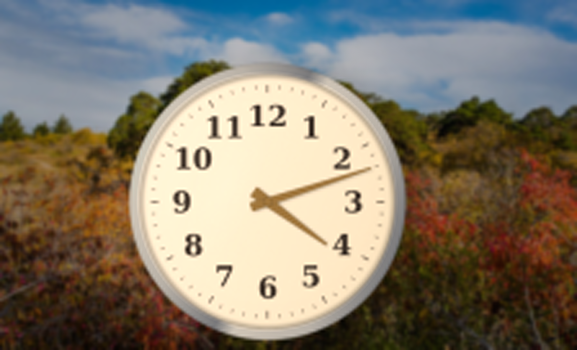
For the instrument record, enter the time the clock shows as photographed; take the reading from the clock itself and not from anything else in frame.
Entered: 4:12
